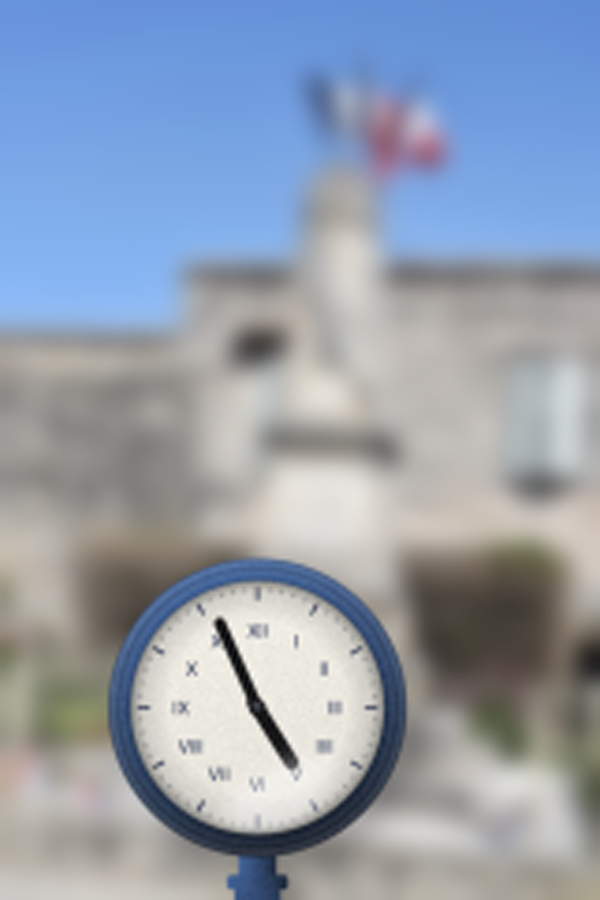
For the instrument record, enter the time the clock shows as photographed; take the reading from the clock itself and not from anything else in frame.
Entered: 4:56
